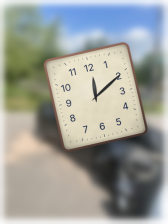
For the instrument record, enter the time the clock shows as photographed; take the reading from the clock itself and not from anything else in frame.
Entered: 12:10
